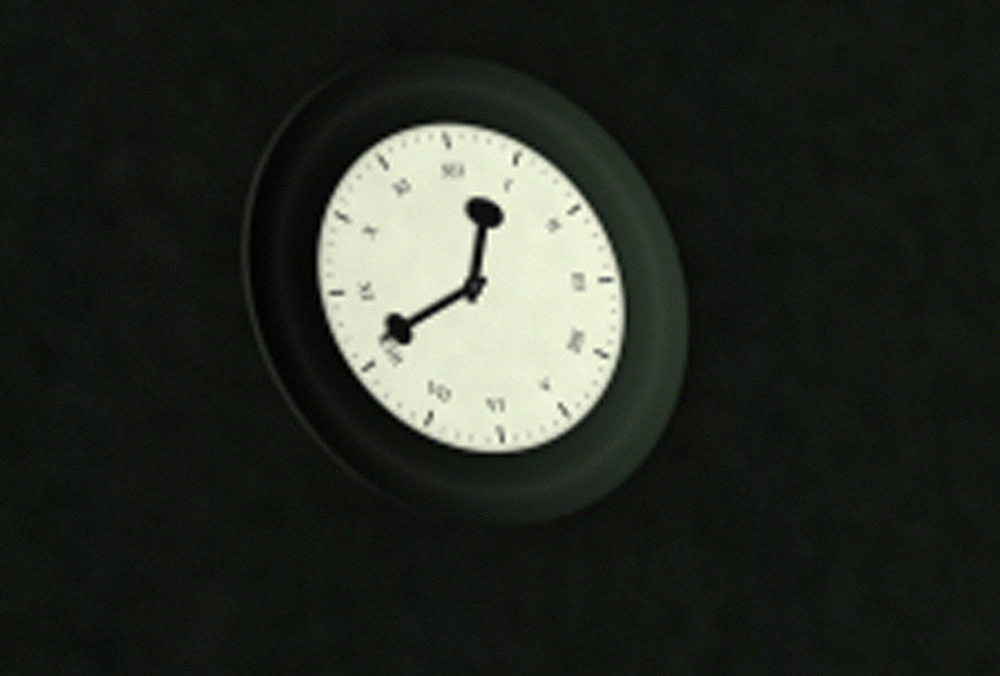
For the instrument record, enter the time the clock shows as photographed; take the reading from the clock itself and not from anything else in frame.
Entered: 12:41
